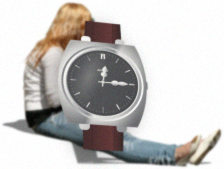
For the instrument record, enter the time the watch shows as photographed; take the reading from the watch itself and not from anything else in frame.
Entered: 12:15
